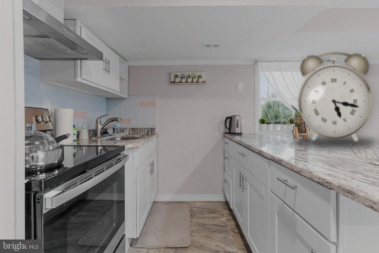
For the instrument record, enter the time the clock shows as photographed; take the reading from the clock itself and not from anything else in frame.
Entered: 5:17
